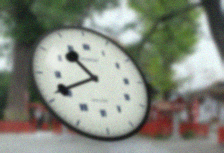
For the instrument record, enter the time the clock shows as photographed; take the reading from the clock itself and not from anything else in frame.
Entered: 10:41
